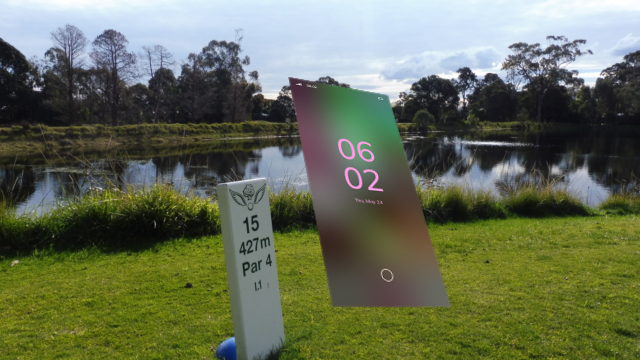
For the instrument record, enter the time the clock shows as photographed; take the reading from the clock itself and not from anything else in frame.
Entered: 6:02
